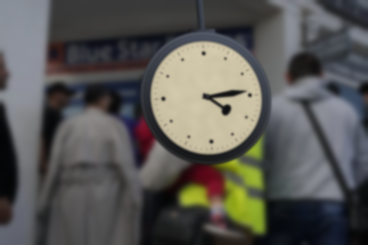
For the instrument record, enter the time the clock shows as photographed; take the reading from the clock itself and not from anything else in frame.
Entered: 4:14
